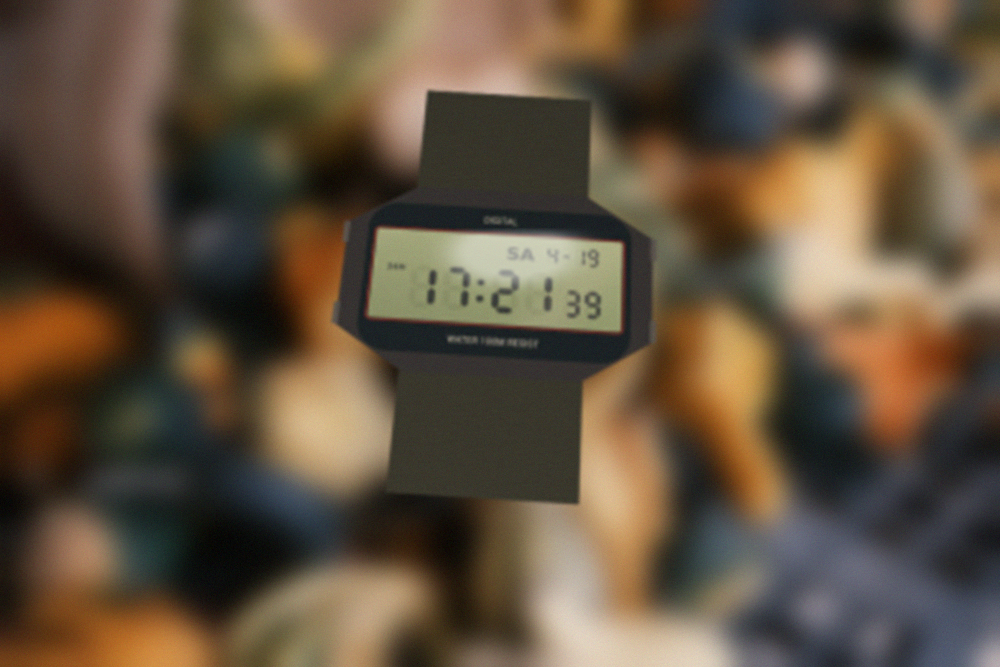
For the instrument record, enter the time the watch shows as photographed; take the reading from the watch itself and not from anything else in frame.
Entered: 17:21:39
